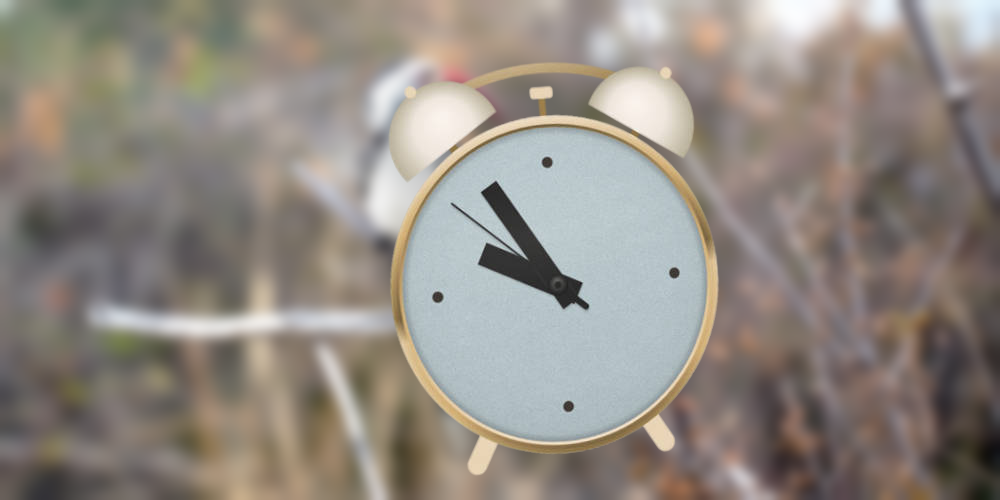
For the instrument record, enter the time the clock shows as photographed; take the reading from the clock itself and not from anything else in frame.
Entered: 9:54:52
